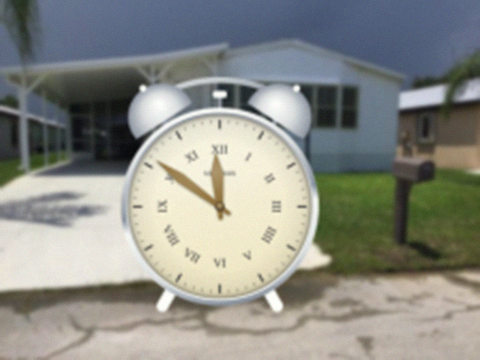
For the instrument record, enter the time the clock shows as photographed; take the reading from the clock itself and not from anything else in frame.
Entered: 11:51
